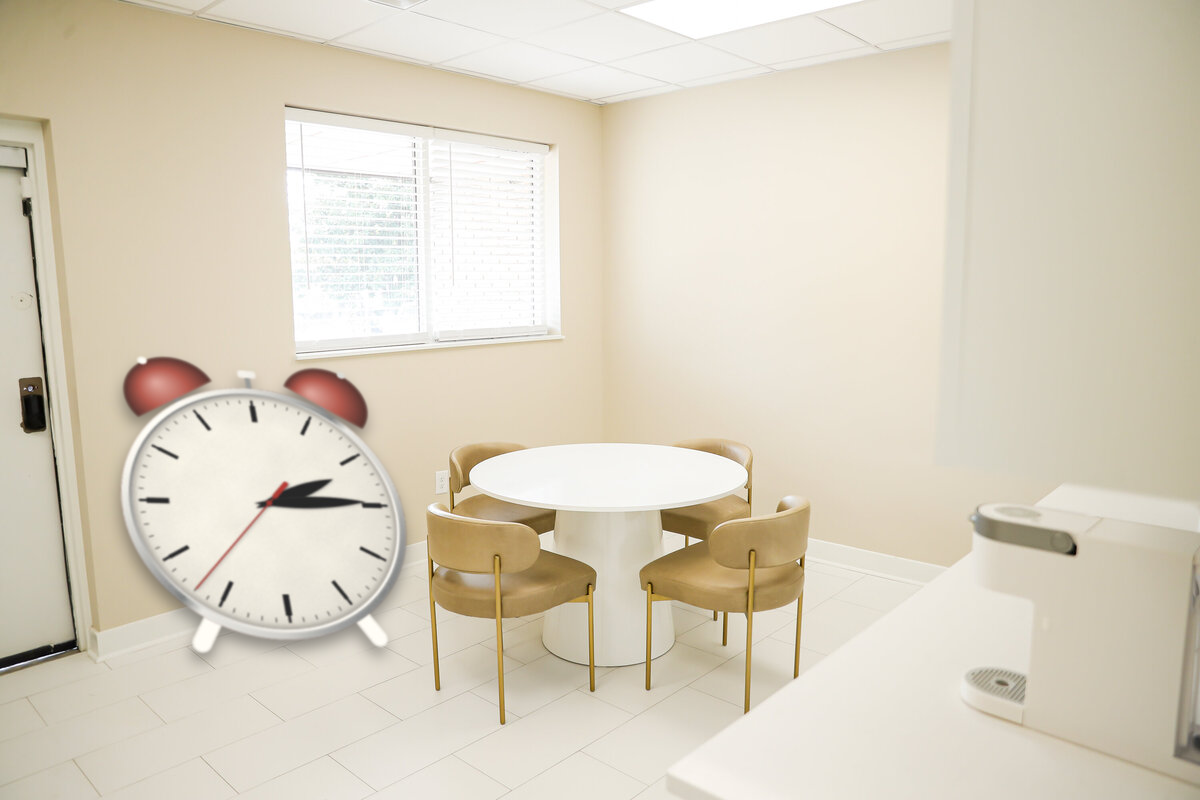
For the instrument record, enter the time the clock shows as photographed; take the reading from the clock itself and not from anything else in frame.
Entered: 2:14:37
